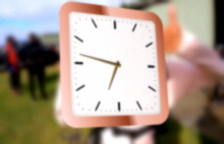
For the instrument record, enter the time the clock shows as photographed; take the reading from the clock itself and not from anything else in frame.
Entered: 6:47
